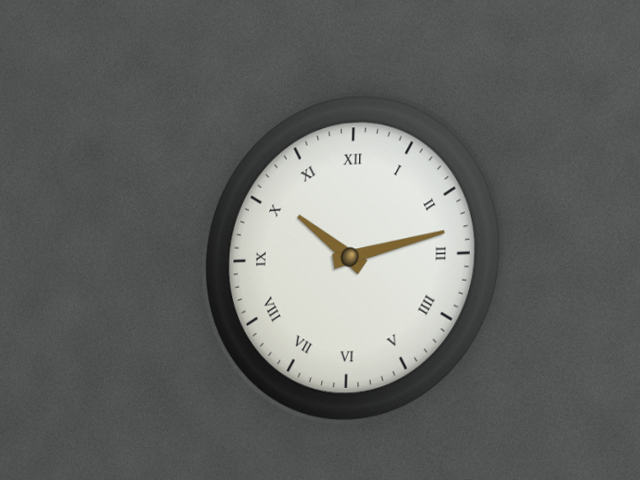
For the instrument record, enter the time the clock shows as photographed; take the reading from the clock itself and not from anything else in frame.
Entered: 10:13
